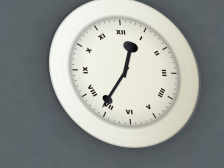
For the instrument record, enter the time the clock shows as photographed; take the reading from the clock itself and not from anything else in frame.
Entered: 12:36
